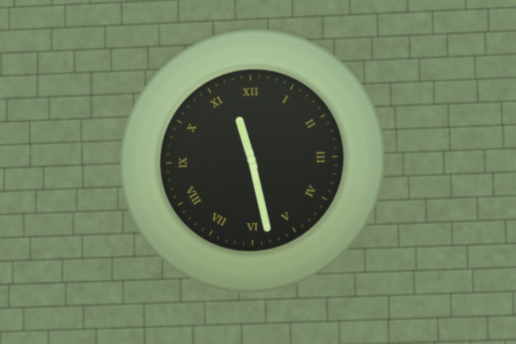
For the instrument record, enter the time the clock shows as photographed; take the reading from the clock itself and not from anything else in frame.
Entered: 11:28
